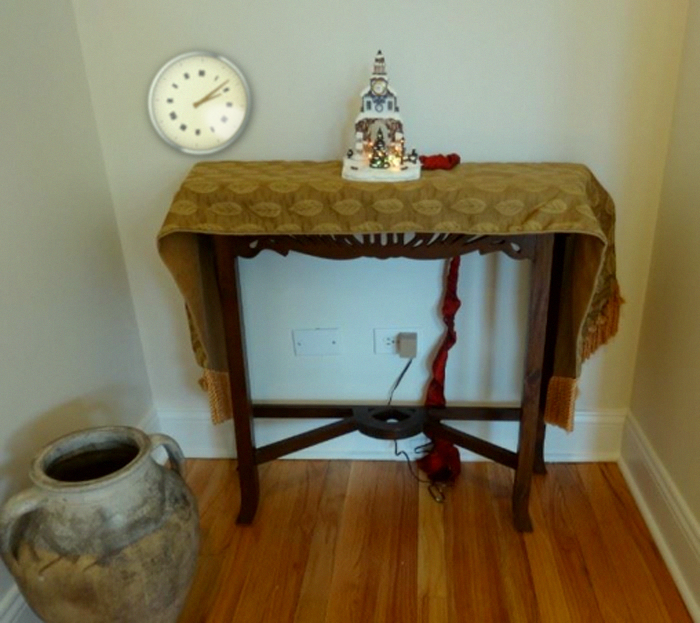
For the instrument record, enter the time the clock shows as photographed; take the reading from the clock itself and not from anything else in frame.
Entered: 2:08
